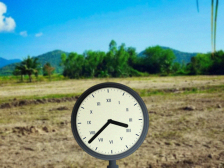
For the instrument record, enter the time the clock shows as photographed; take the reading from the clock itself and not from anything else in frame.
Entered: 3:38
